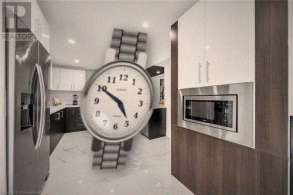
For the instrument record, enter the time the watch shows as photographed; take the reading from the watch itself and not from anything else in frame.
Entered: 4:50
